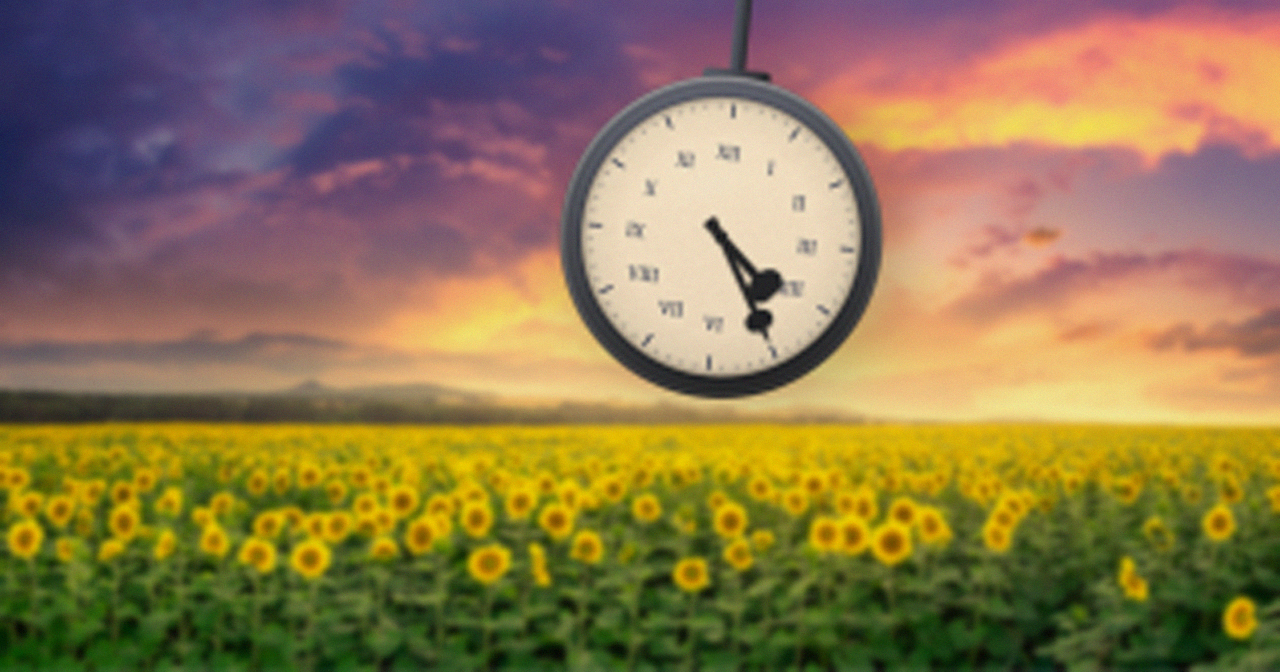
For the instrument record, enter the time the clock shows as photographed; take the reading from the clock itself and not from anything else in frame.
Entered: 4:25
